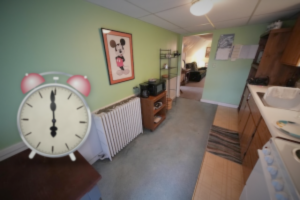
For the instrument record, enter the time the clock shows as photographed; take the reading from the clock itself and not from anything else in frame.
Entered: 5:59
